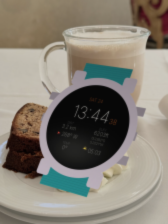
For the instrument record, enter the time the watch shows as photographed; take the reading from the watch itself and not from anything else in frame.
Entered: 13:44
